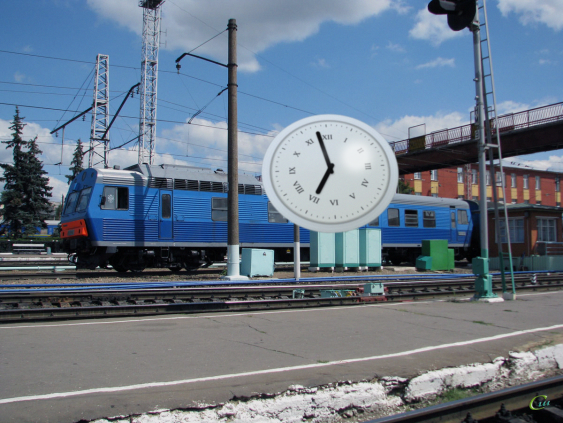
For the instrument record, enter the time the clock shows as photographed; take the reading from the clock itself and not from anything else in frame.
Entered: 6:58
